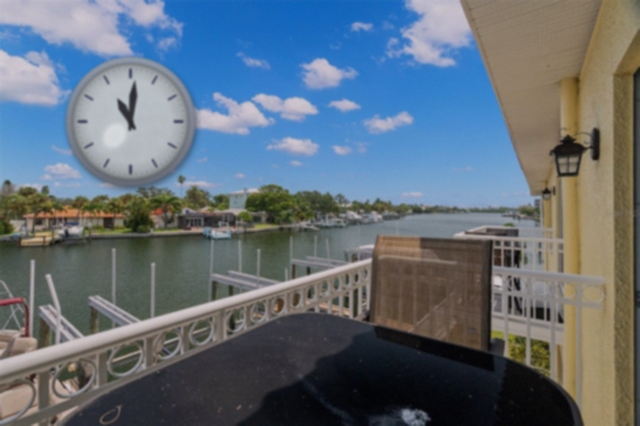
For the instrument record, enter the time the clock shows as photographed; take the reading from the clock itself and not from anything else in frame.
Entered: 11:01
